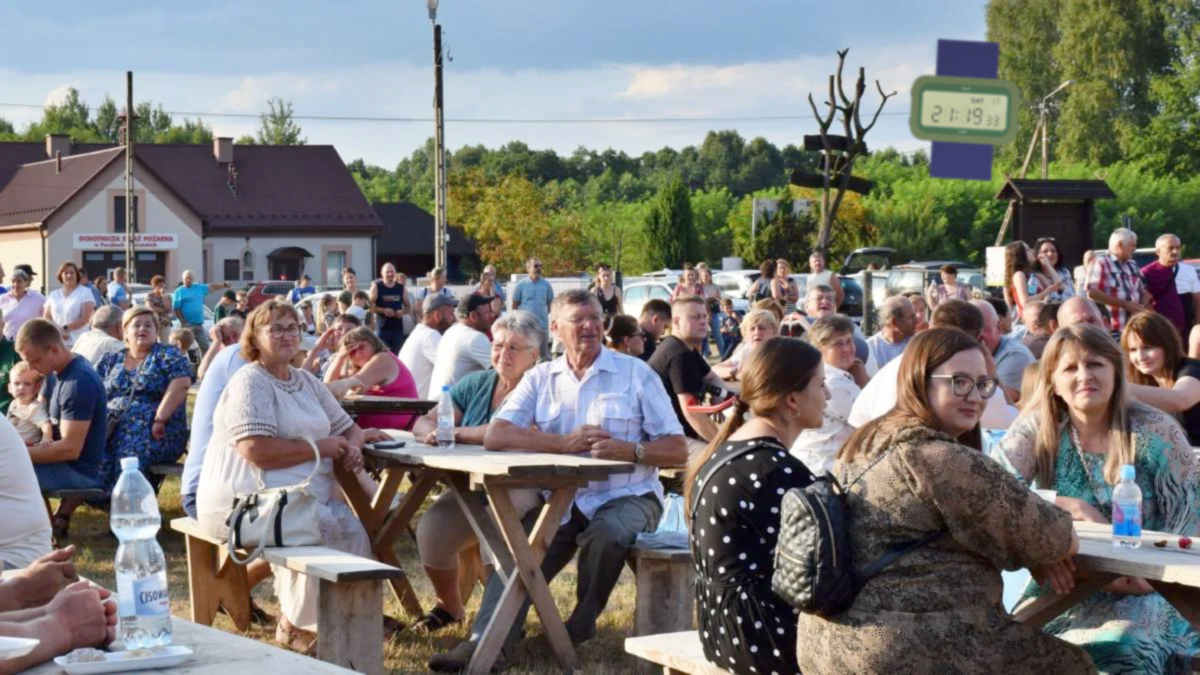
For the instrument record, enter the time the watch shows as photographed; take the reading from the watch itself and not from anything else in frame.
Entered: 21:19
